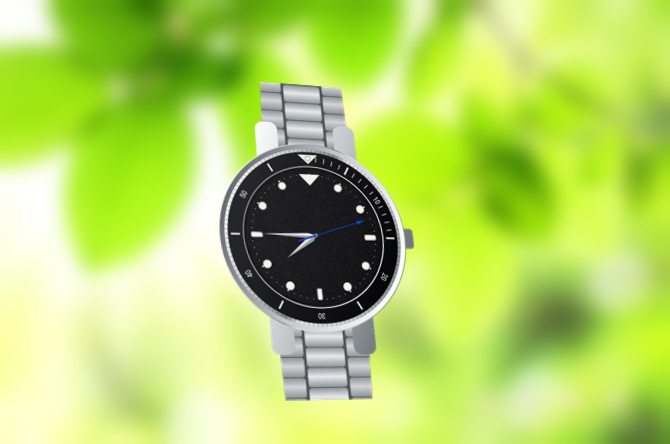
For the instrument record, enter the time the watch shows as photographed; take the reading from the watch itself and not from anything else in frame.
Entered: 7:45:12
